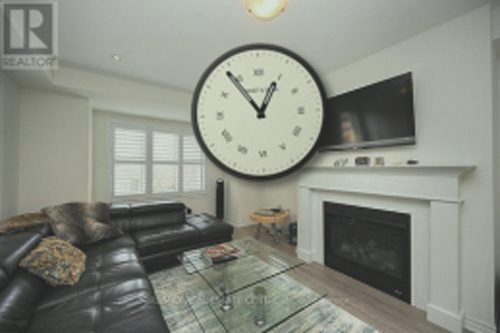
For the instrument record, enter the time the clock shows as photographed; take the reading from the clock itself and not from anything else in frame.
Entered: 12:54
